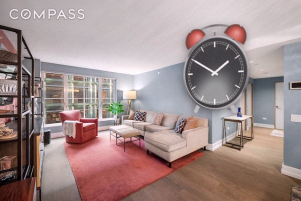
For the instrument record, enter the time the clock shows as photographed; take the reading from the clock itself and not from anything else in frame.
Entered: 1:50
